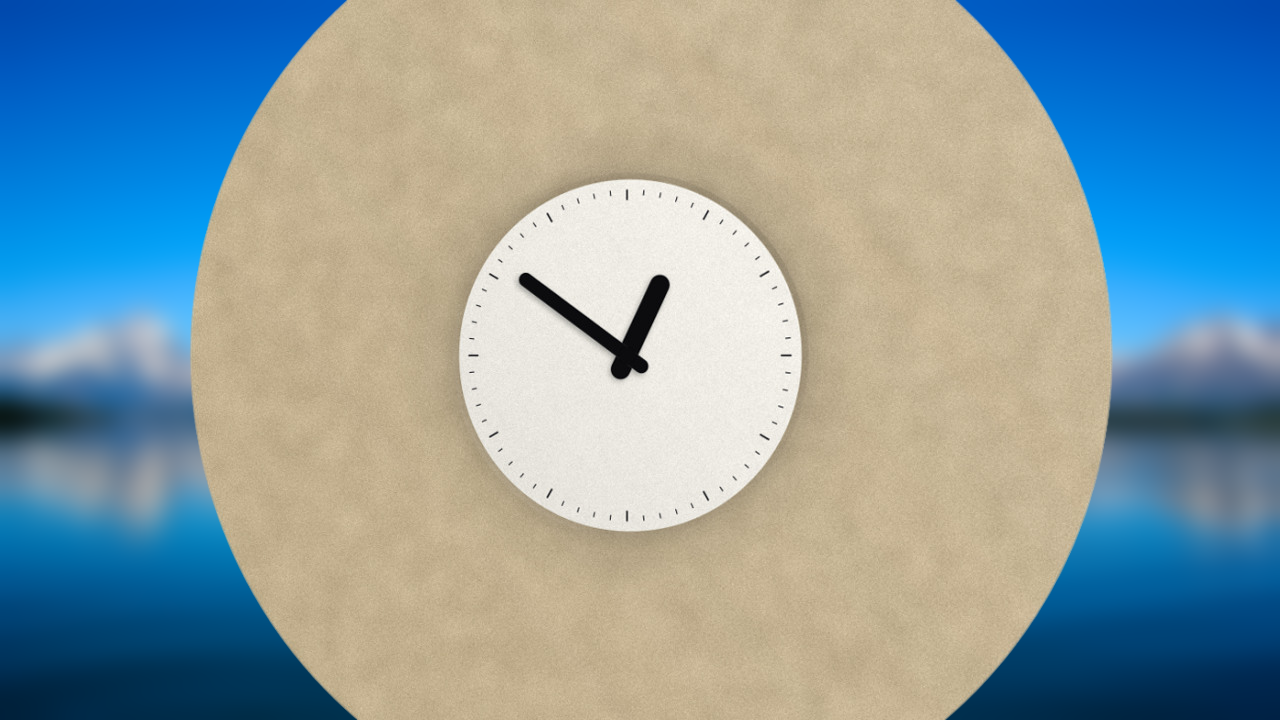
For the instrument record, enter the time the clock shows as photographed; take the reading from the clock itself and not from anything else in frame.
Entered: 12:51
